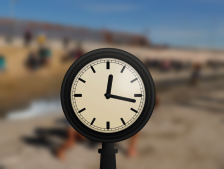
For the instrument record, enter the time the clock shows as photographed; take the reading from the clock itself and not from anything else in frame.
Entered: 12:17
